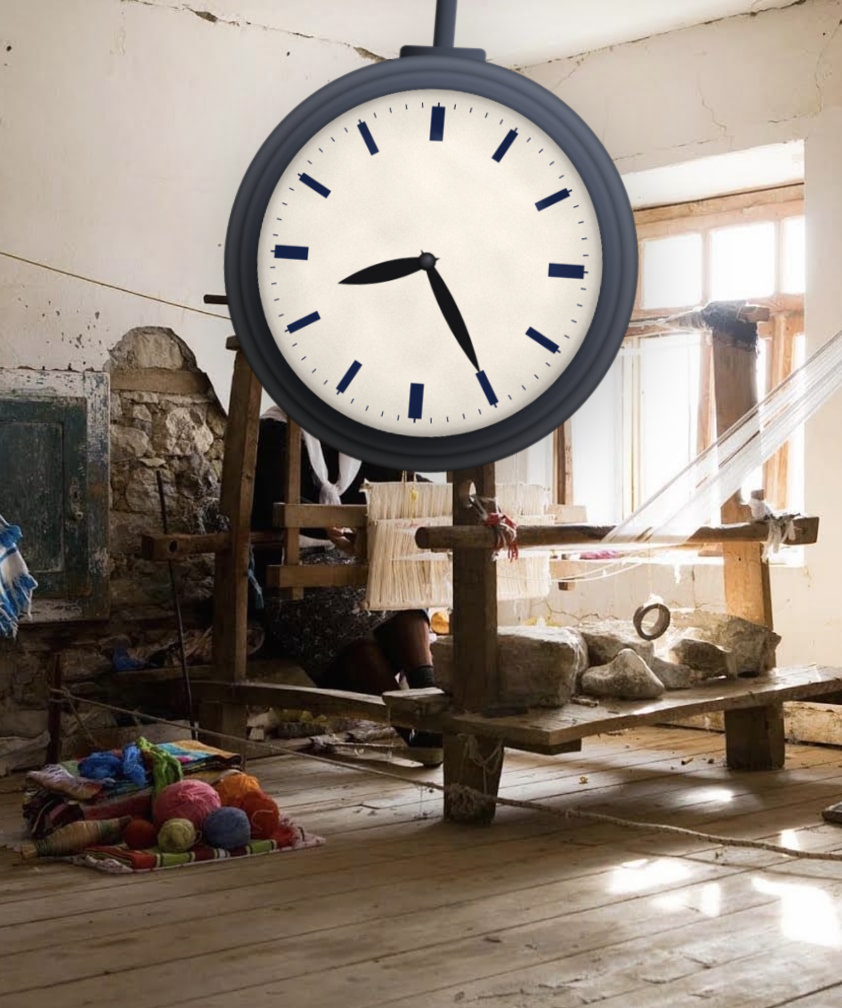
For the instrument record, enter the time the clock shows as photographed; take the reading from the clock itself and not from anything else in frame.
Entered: 8:25
